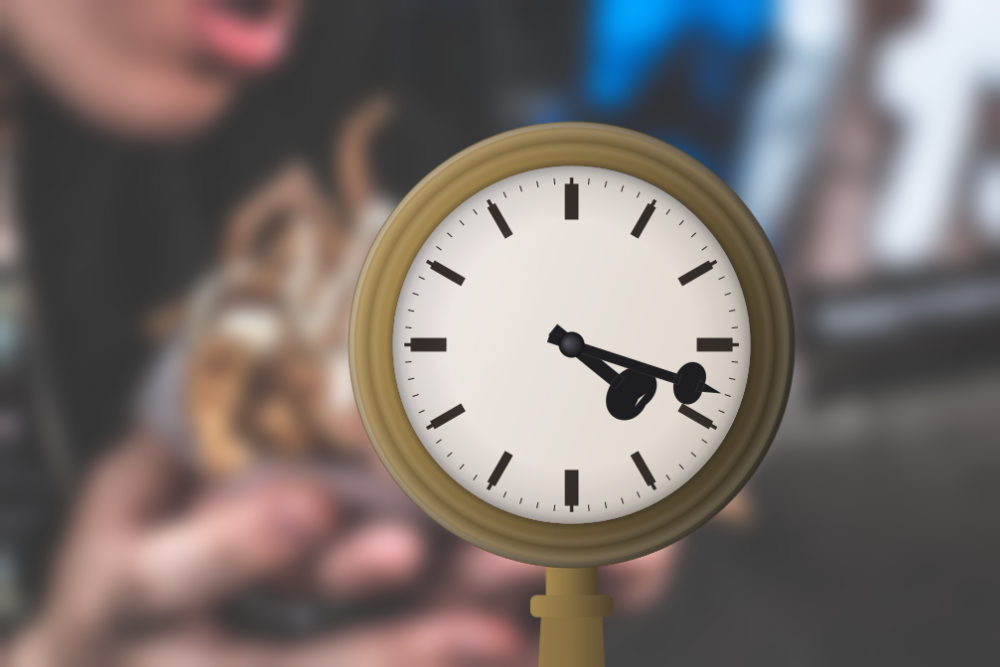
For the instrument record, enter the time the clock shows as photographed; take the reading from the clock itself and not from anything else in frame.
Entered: 4:18
